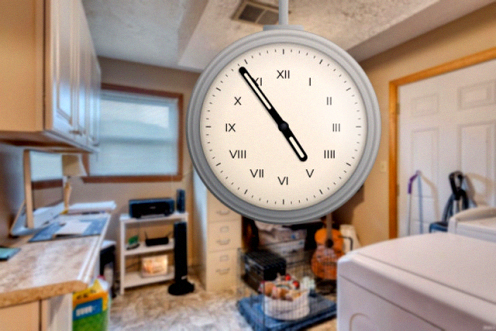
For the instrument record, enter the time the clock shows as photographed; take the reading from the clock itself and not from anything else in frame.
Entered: 4:54
